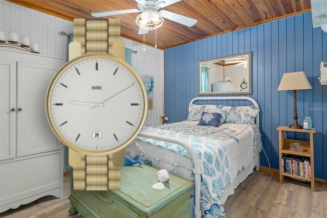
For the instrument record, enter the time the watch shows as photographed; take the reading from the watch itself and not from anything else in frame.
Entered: 9:10
